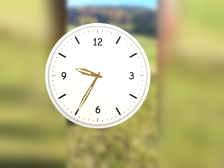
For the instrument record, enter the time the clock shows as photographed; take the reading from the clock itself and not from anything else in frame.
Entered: 9:35
